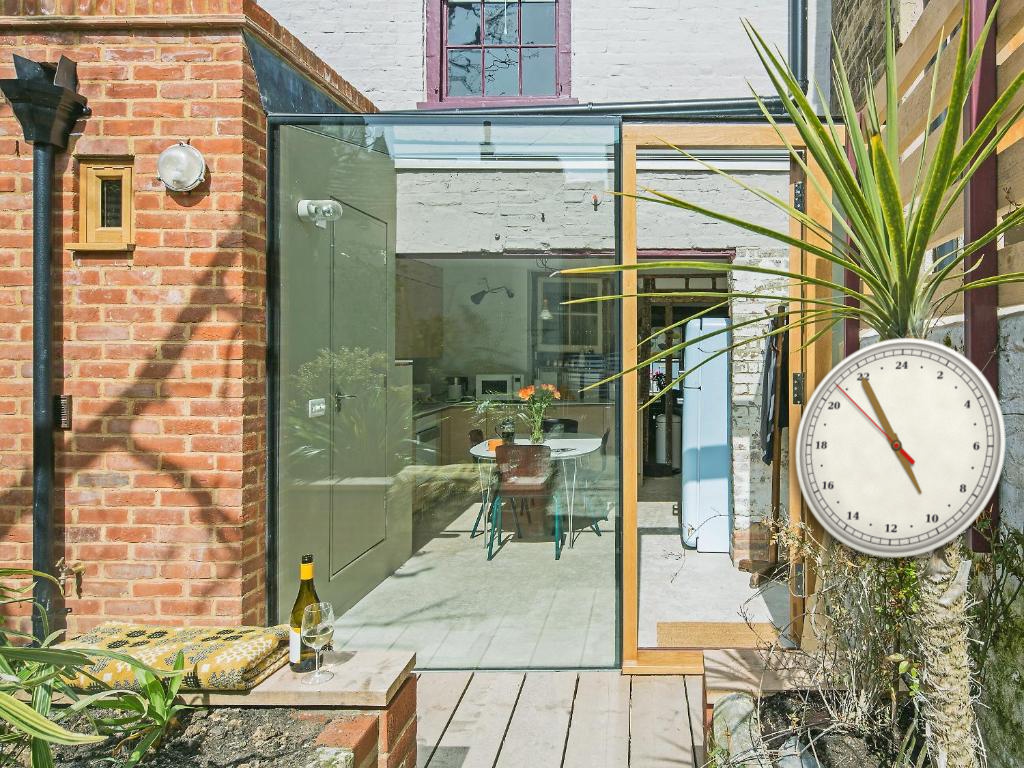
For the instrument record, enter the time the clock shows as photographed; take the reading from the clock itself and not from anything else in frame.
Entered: 9:54:52
